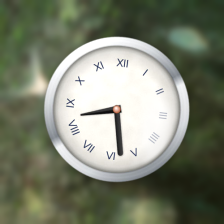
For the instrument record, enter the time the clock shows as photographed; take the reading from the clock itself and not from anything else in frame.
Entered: 8:28
